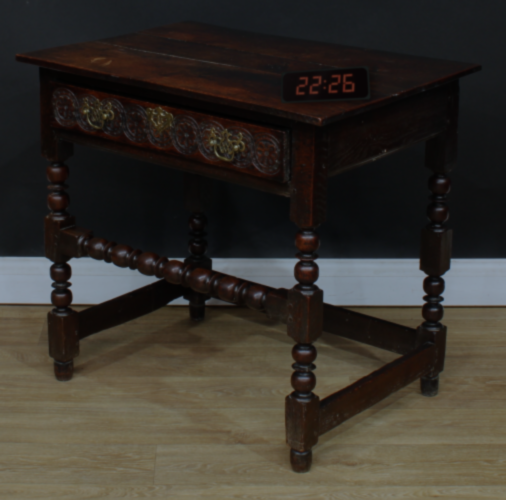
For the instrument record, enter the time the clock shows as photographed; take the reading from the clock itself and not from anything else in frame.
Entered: 22:26
